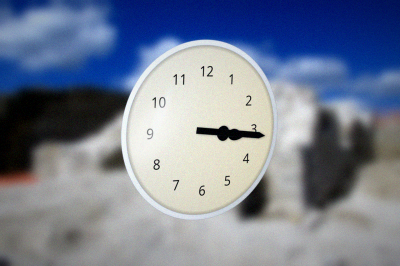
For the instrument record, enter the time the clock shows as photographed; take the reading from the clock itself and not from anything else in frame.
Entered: 3:16
